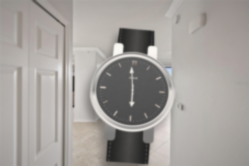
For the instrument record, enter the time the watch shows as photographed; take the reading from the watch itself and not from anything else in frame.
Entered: 5:59
